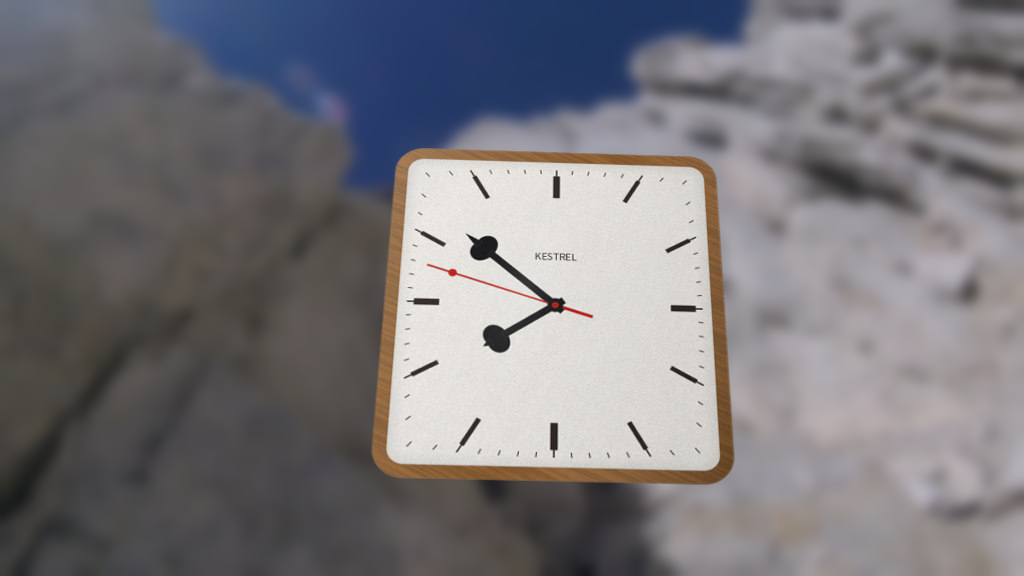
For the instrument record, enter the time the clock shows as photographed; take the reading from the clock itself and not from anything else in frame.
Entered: 7:51:48
